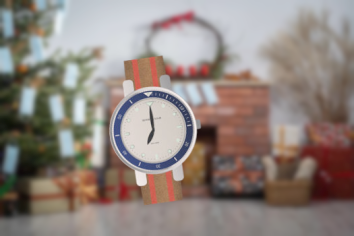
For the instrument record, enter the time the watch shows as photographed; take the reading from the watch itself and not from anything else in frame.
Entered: 7:00
